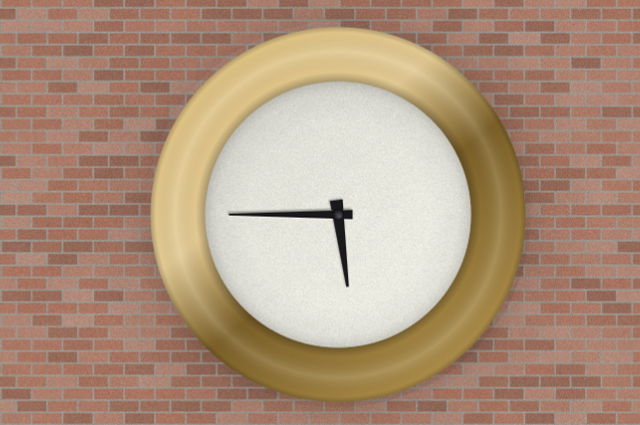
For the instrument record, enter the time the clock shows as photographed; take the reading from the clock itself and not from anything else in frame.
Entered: 5:45
